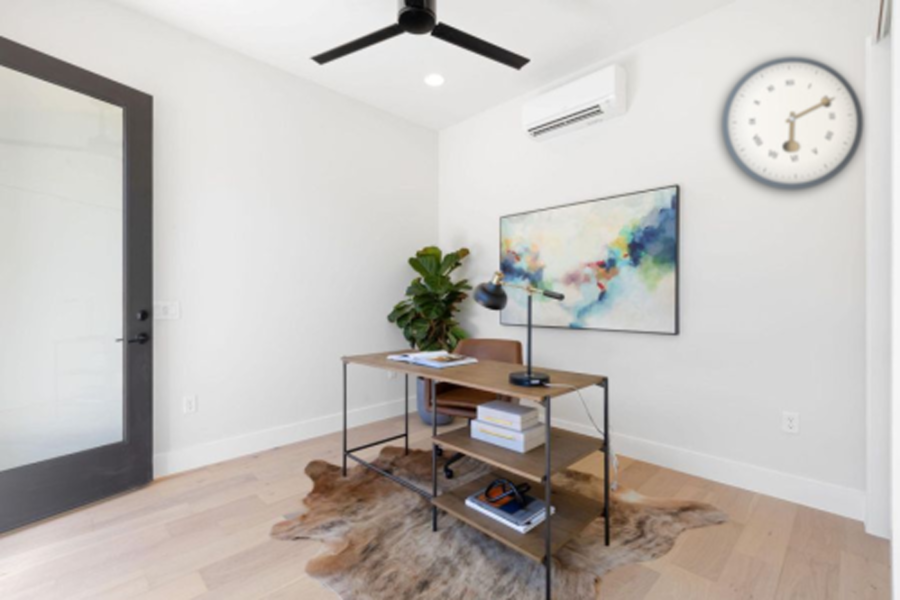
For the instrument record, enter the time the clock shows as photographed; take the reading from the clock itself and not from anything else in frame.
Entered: 6:11
